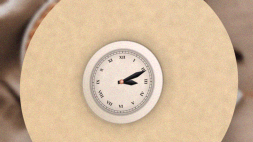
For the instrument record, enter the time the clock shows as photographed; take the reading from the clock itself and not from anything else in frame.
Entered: 3:11
